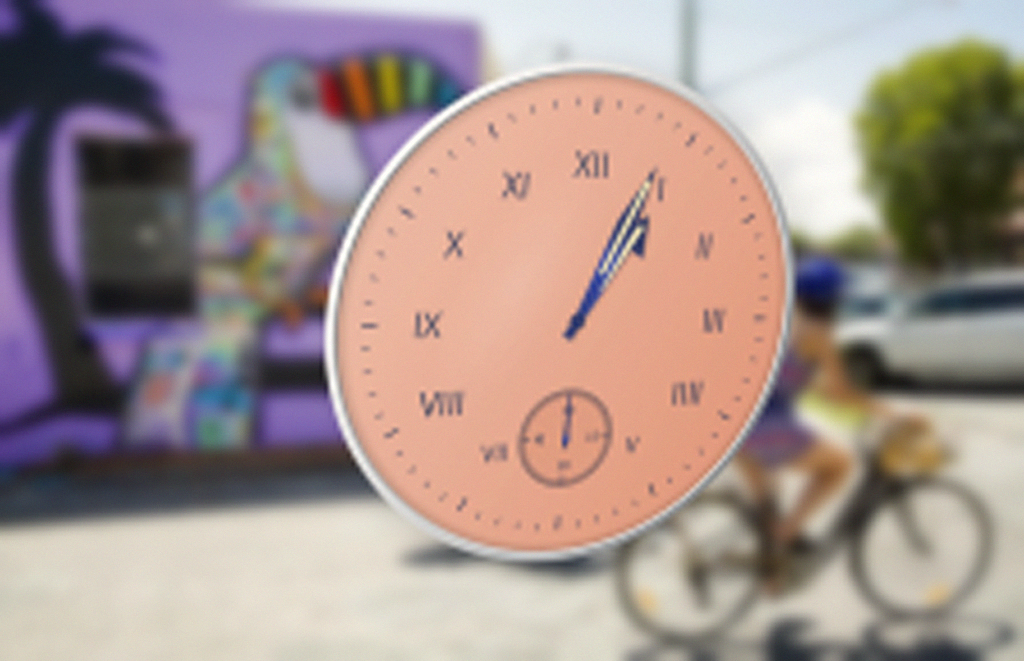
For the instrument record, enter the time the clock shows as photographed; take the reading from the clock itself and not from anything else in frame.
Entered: 1:04
